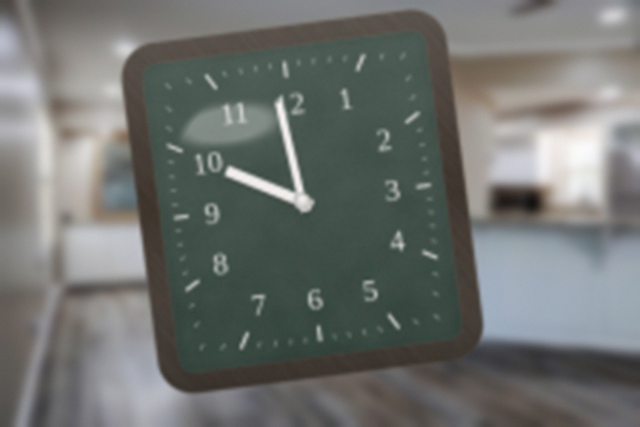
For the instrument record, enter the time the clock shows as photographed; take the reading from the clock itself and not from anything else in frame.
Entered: 9:59
